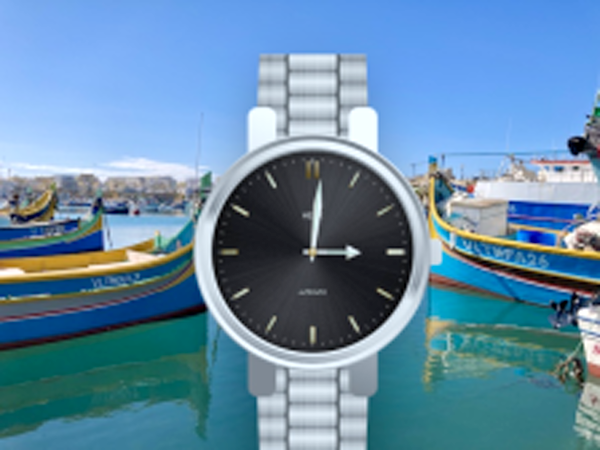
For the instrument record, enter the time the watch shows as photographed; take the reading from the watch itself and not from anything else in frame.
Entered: 3:01
